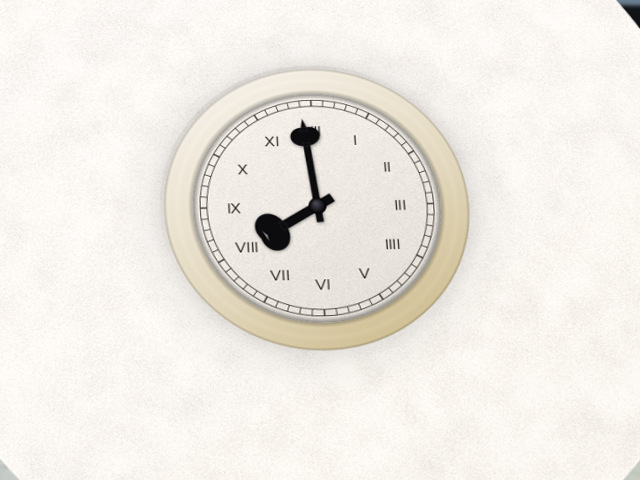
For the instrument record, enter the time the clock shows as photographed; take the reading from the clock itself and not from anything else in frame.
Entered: 7:59
